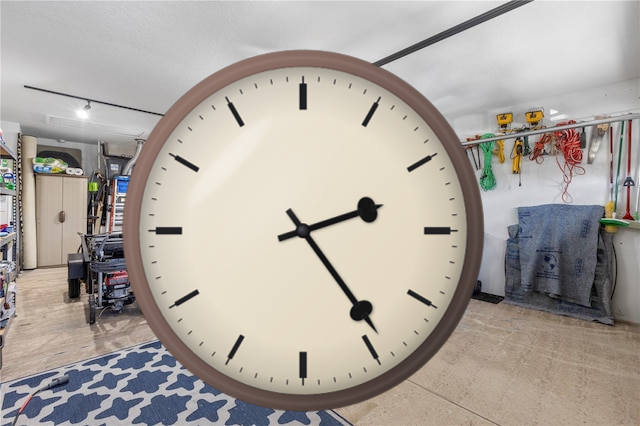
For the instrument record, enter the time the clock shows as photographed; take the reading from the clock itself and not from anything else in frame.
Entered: 2:24
